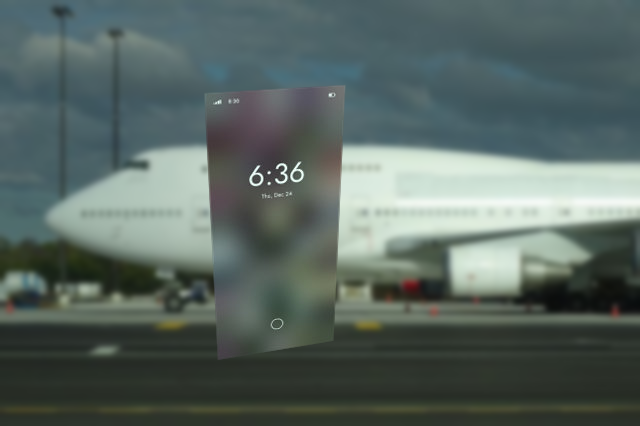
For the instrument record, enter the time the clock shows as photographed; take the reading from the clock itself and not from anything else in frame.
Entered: 6:36
